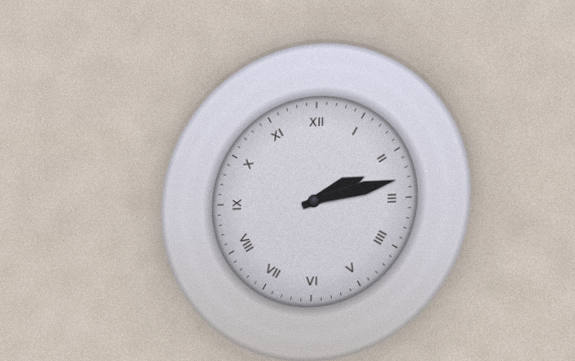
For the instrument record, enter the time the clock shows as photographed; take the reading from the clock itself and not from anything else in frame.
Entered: 2:13
